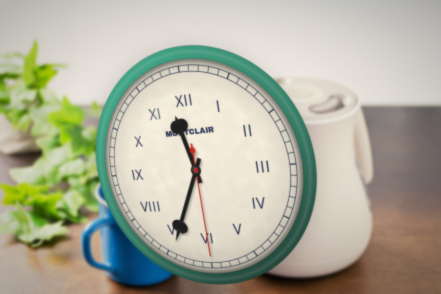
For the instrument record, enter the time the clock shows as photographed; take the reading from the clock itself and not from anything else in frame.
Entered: 11:34:30
